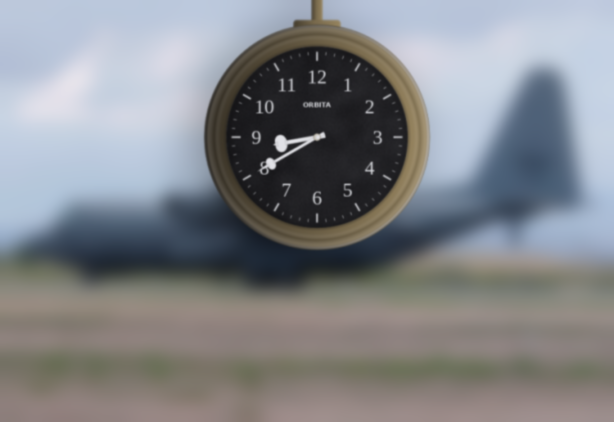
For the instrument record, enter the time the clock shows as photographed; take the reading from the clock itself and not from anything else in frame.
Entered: 8:40
